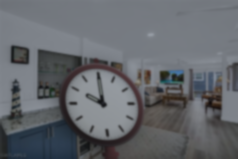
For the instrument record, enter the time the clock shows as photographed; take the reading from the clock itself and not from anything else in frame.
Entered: 10:00
